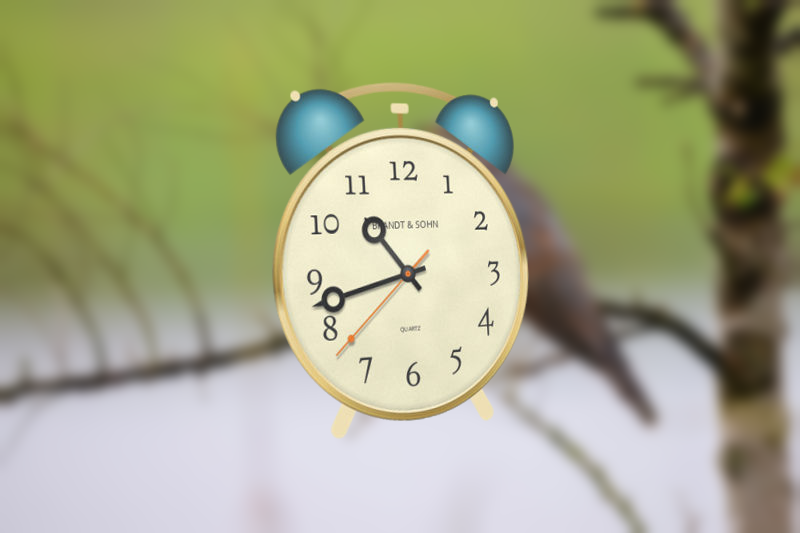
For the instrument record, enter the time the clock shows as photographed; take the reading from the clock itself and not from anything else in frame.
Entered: 10:42:38
